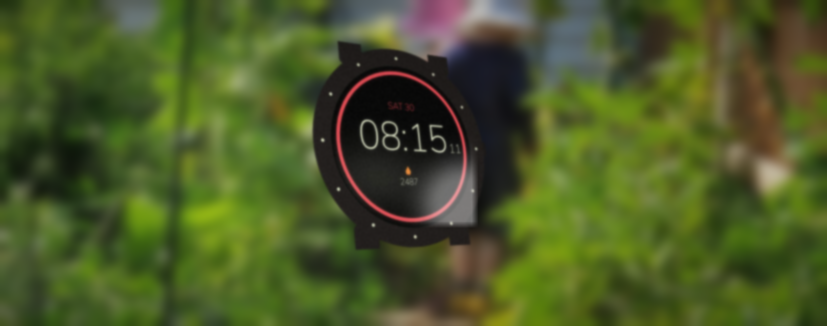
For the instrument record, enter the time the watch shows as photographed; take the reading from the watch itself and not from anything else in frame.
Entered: 8:15:11
